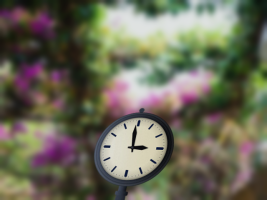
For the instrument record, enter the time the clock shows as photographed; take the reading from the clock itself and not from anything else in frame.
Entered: 2:59
